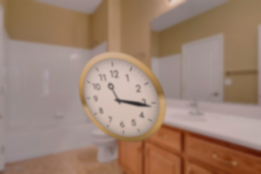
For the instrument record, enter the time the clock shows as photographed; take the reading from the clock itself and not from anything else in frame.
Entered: 11:16
